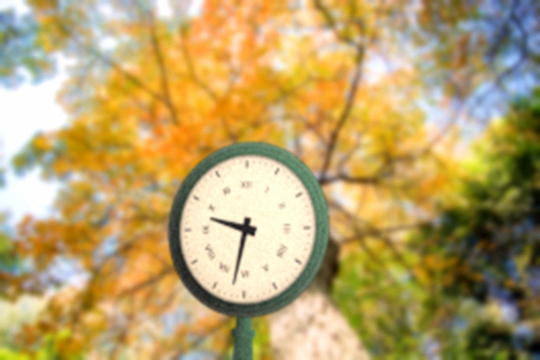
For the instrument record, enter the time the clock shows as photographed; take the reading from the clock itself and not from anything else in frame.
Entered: 9:32
